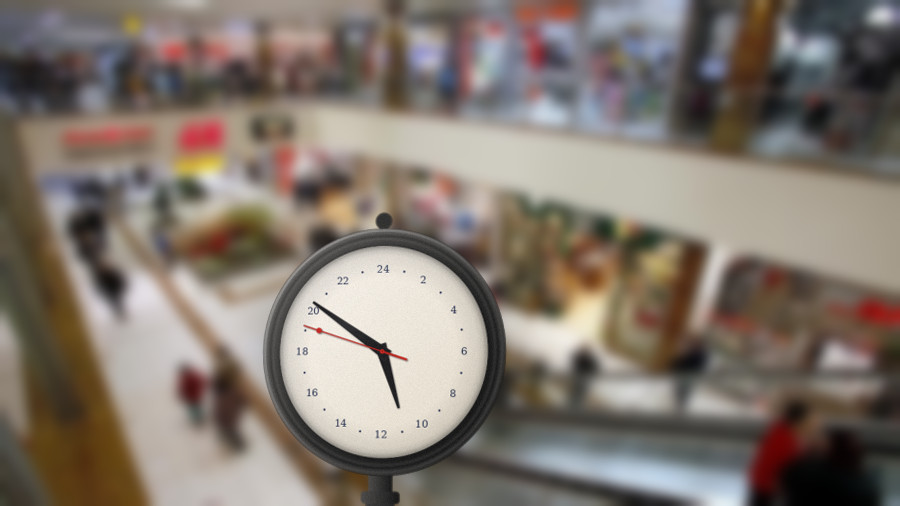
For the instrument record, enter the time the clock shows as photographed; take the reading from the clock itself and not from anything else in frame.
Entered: 10:50:48
